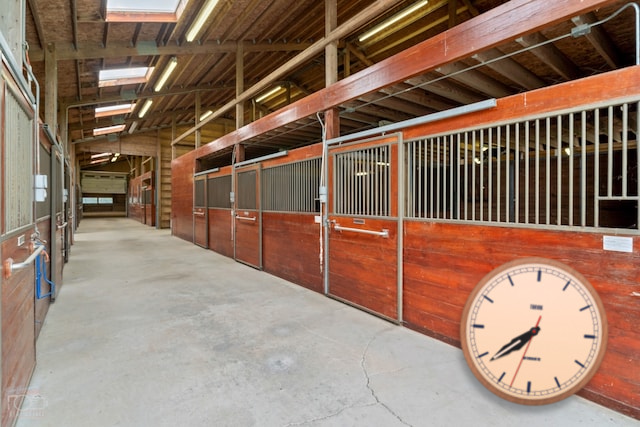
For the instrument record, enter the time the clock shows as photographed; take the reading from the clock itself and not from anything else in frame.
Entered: 7:38:33
